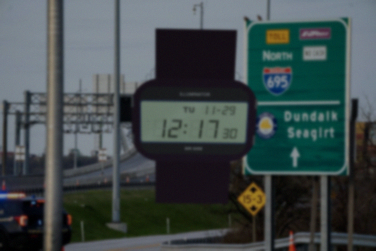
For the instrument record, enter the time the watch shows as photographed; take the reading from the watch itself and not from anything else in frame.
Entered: 12:17
